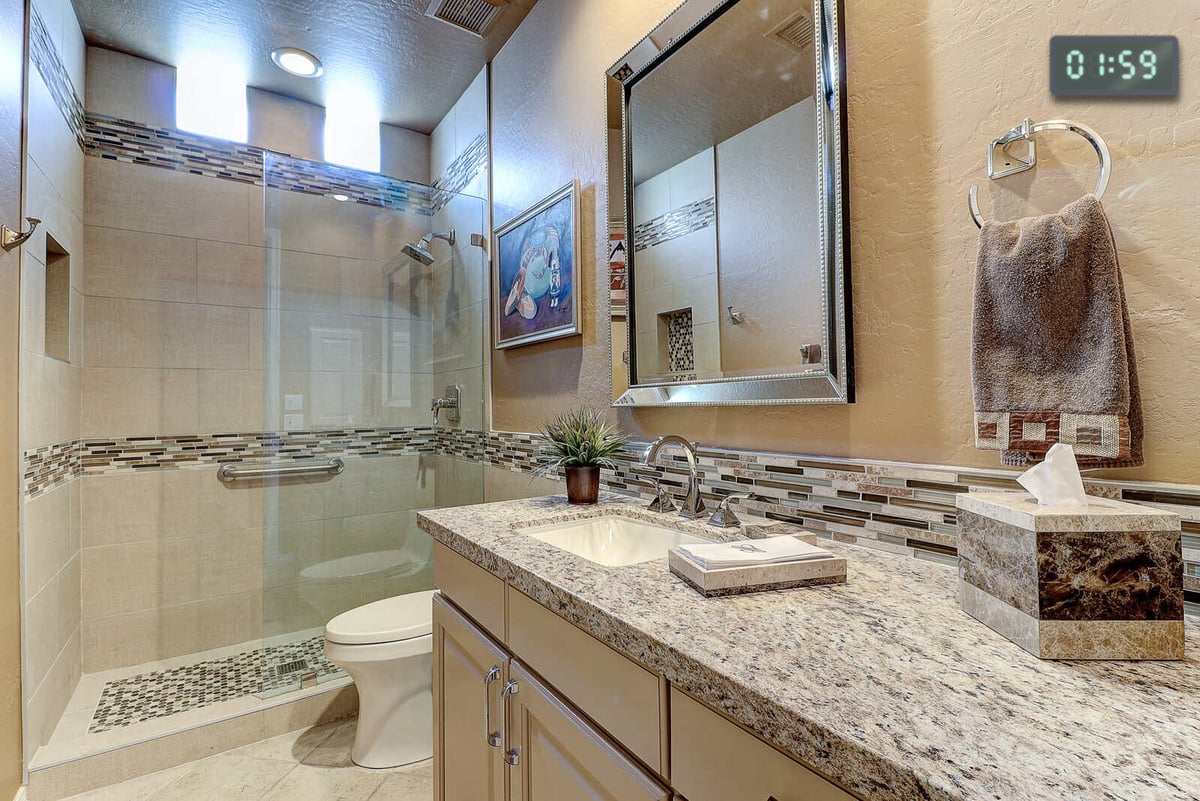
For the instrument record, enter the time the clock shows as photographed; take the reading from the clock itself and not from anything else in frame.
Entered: 1:59
